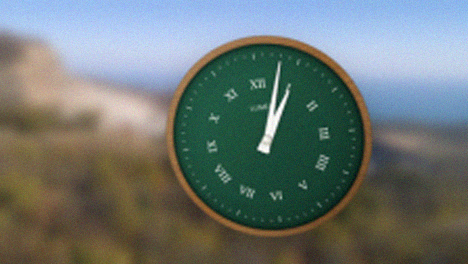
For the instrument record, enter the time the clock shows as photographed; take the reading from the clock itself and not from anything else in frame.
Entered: 1:03
